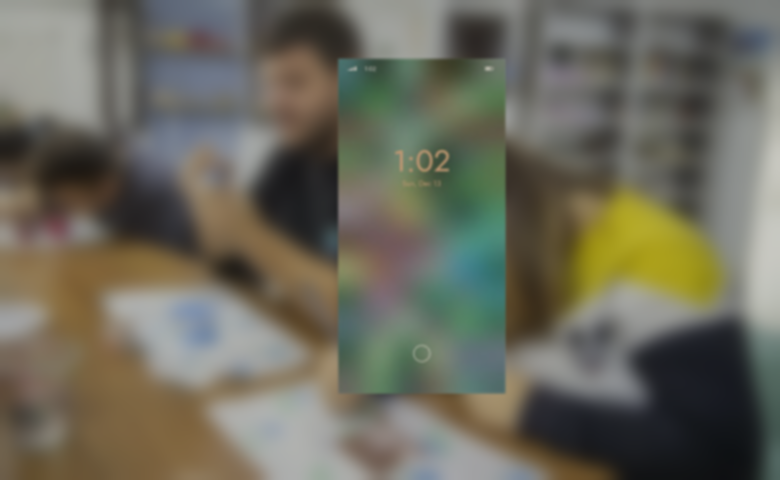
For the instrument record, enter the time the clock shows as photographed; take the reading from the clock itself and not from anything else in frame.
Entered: 1:02
